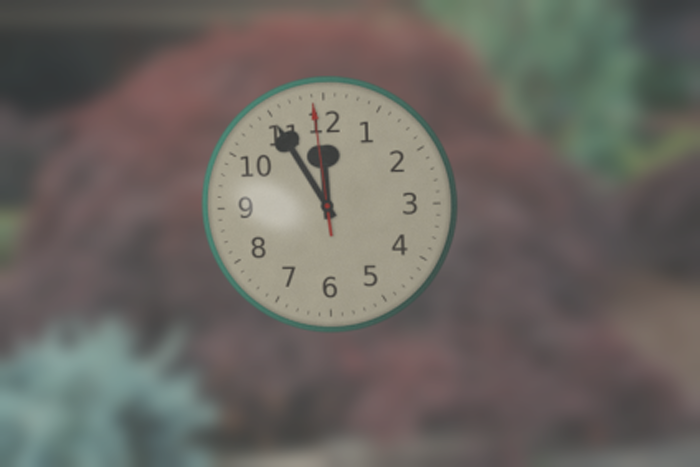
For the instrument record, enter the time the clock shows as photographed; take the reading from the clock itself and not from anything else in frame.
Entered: 11:54:59
